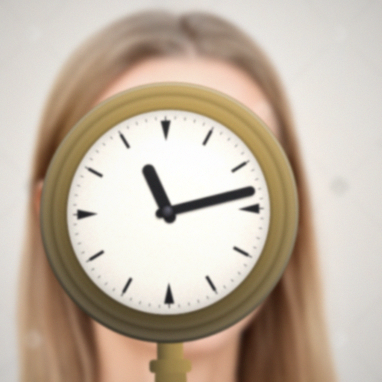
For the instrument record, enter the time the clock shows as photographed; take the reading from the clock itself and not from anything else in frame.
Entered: 11:13
